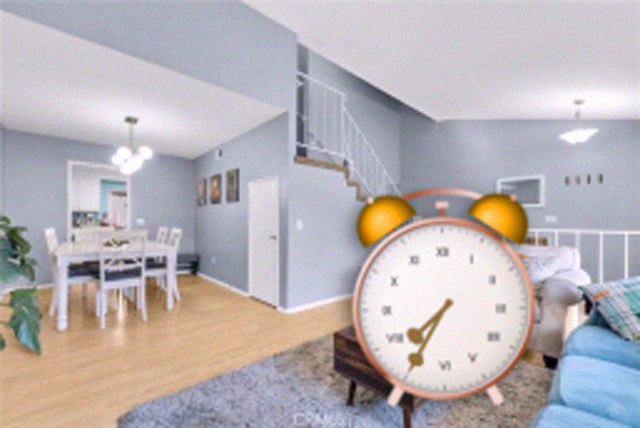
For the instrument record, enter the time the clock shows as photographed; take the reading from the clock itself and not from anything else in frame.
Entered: 7:35
